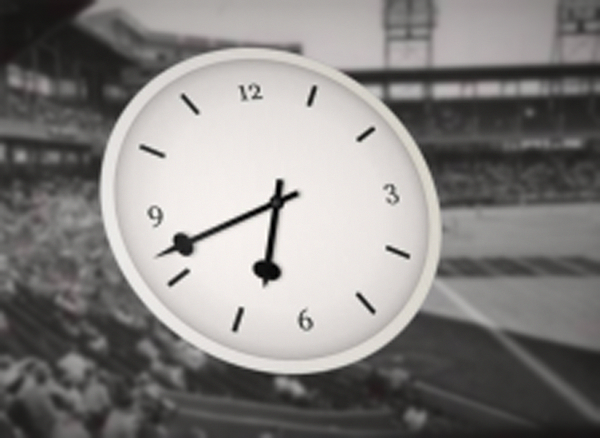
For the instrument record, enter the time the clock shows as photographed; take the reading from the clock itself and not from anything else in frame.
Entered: 6:42
